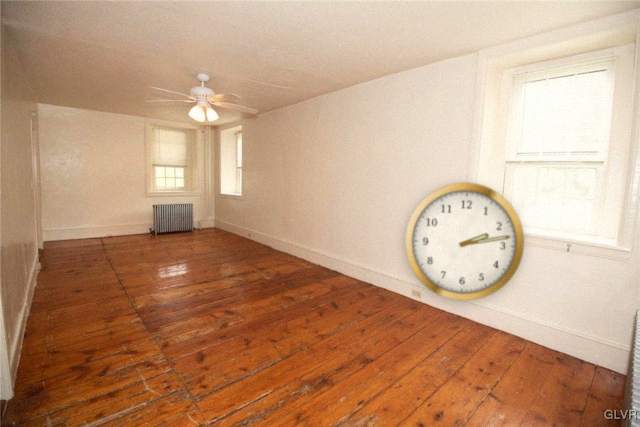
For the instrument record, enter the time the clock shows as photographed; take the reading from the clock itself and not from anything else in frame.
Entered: 2:13
